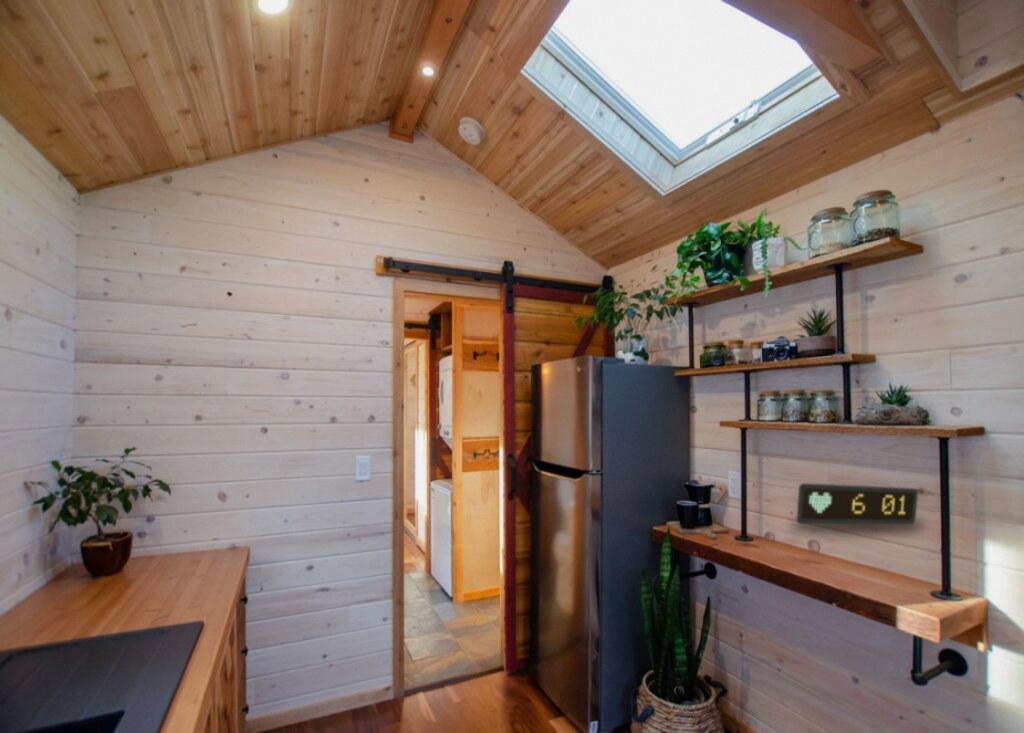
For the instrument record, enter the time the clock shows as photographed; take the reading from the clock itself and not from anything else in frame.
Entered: 6:01
